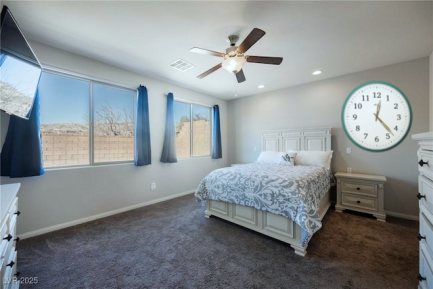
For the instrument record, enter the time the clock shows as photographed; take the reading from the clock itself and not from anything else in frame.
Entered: 12:23
